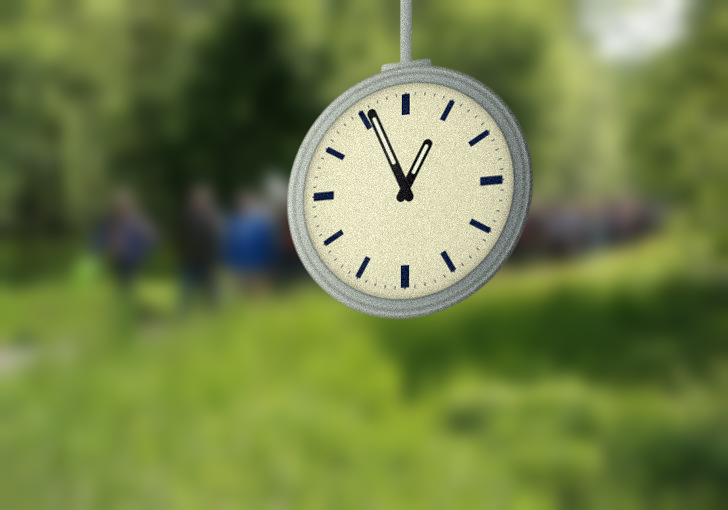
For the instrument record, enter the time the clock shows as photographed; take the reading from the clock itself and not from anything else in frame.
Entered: 12:56
